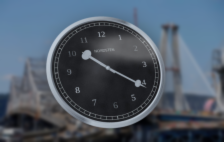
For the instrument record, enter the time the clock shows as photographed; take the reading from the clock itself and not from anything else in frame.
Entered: 10:21
